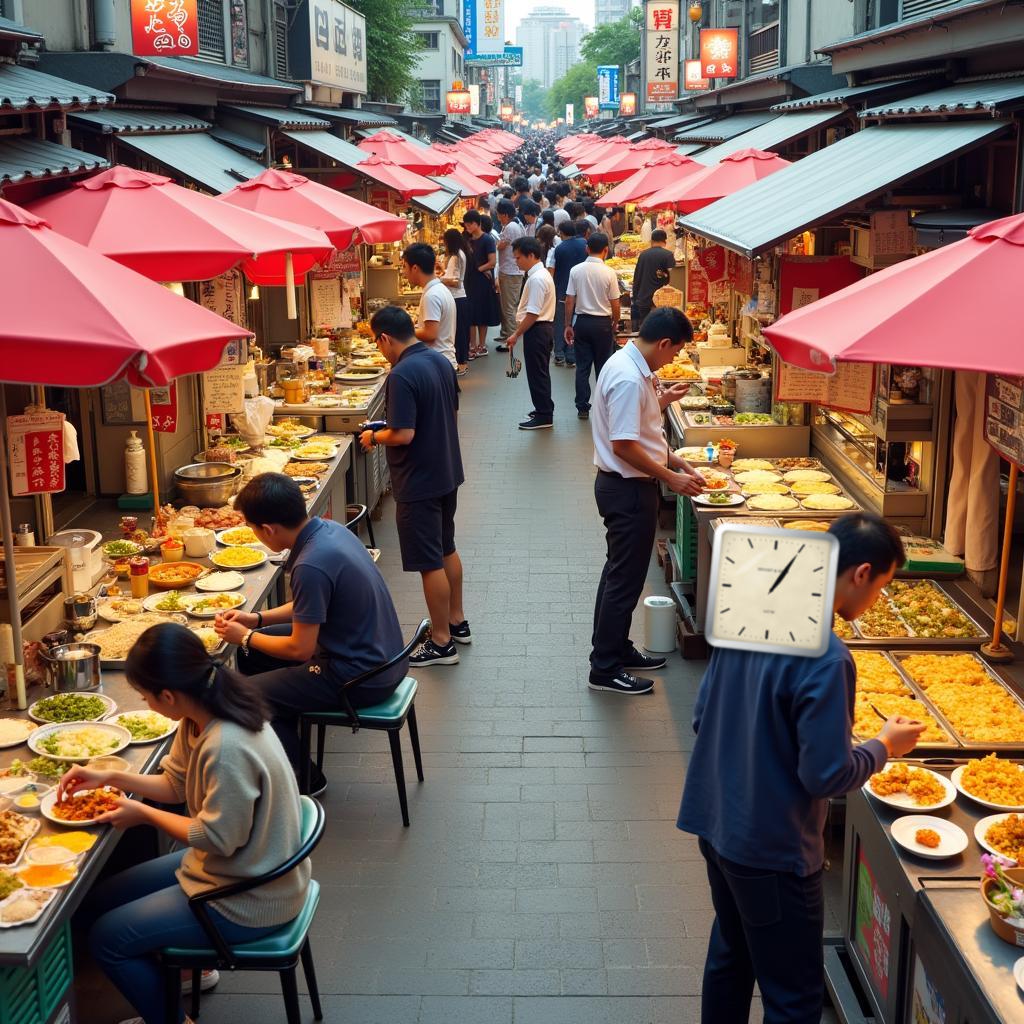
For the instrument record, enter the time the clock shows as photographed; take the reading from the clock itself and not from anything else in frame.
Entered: 1:05
